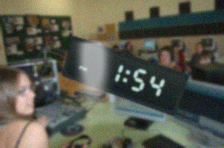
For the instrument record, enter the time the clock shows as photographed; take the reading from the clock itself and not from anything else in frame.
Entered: 1:54
